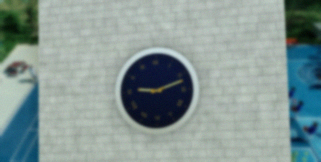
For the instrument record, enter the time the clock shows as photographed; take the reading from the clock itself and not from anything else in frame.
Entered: 9:12
